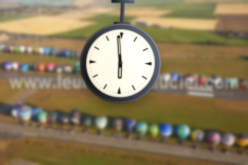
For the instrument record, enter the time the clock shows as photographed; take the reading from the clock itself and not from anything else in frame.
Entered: 5:59
